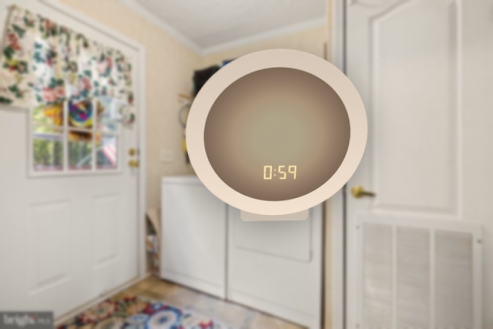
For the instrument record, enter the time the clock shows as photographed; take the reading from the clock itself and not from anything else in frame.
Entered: 0:59
